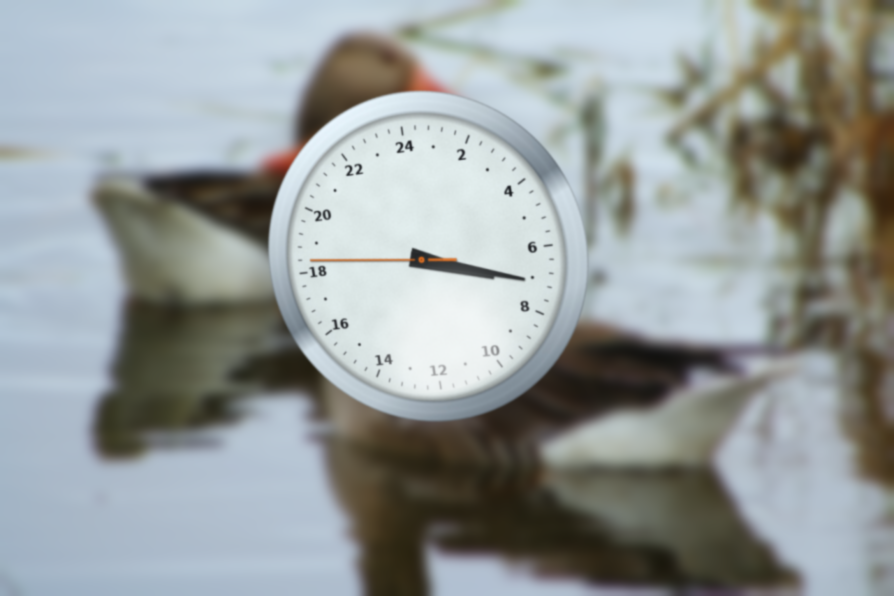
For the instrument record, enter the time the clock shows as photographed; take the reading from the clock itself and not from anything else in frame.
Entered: 7:17:46
